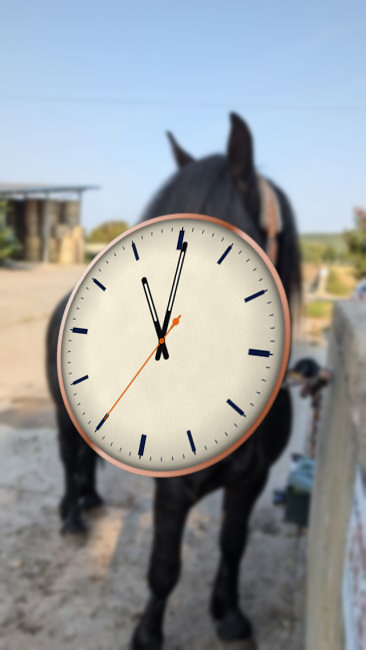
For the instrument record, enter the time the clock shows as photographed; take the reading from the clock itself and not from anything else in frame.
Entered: 11:00:35
